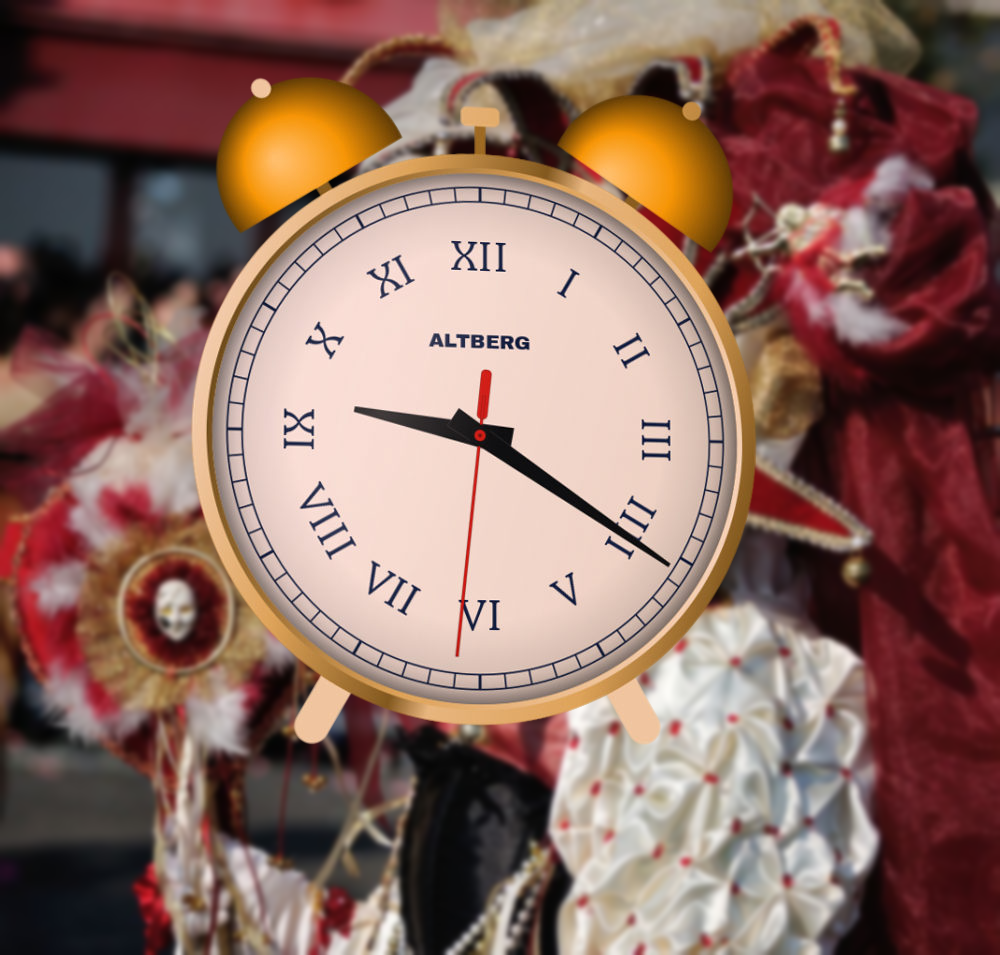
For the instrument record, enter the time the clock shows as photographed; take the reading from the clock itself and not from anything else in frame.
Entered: 9:20:31
